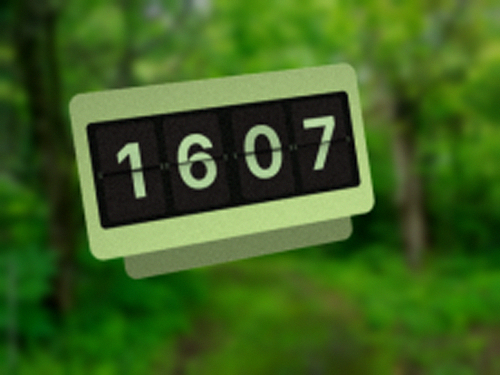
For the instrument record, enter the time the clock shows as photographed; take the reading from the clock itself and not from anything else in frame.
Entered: 16:07
